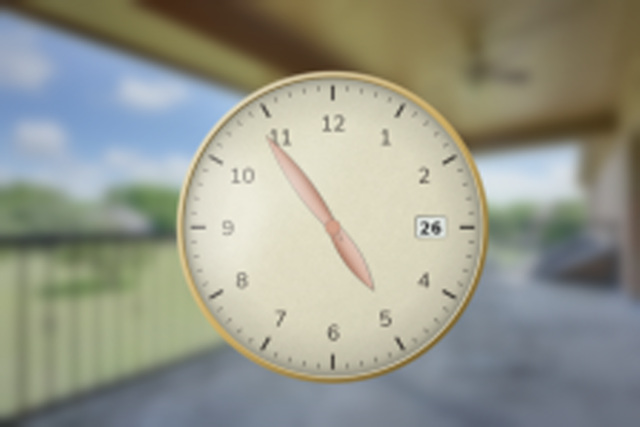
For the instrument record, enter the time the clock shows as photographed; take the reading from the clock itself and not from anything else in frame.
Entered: 4:54
